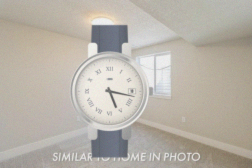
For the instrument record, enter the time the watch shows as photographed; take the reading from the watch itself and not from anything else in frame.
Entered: 5:17
